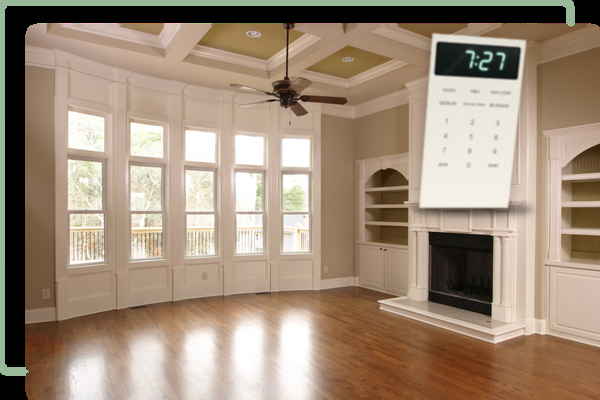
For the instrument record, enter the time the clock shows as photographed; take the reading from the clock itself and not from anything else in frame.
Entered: 7:27
